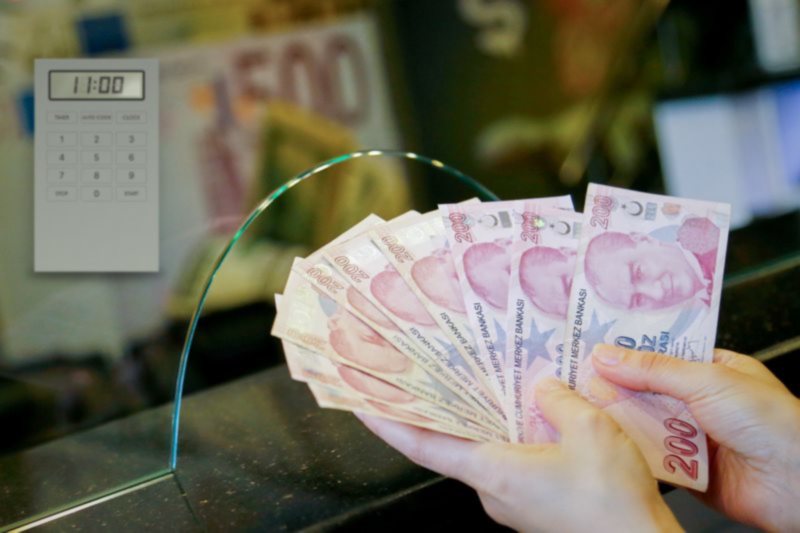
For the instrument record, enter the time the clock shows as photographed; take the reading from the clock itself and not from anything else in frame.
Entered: 11:00
